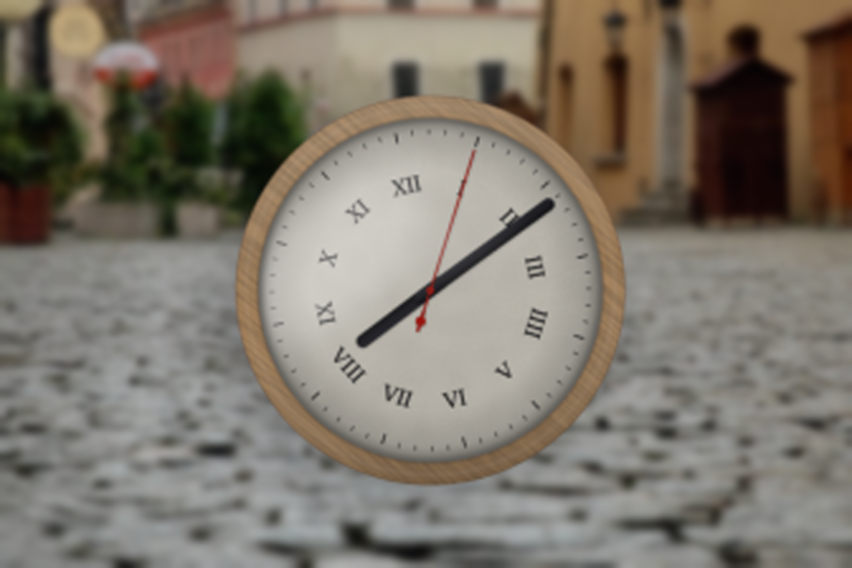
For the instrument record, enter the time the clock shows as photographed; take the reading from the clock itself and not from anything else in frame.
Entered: 8:11:05
